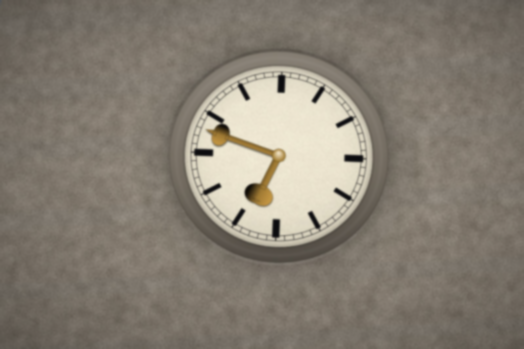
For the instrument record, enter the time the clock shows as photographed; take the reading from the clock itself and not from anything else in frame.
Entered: 6:48
